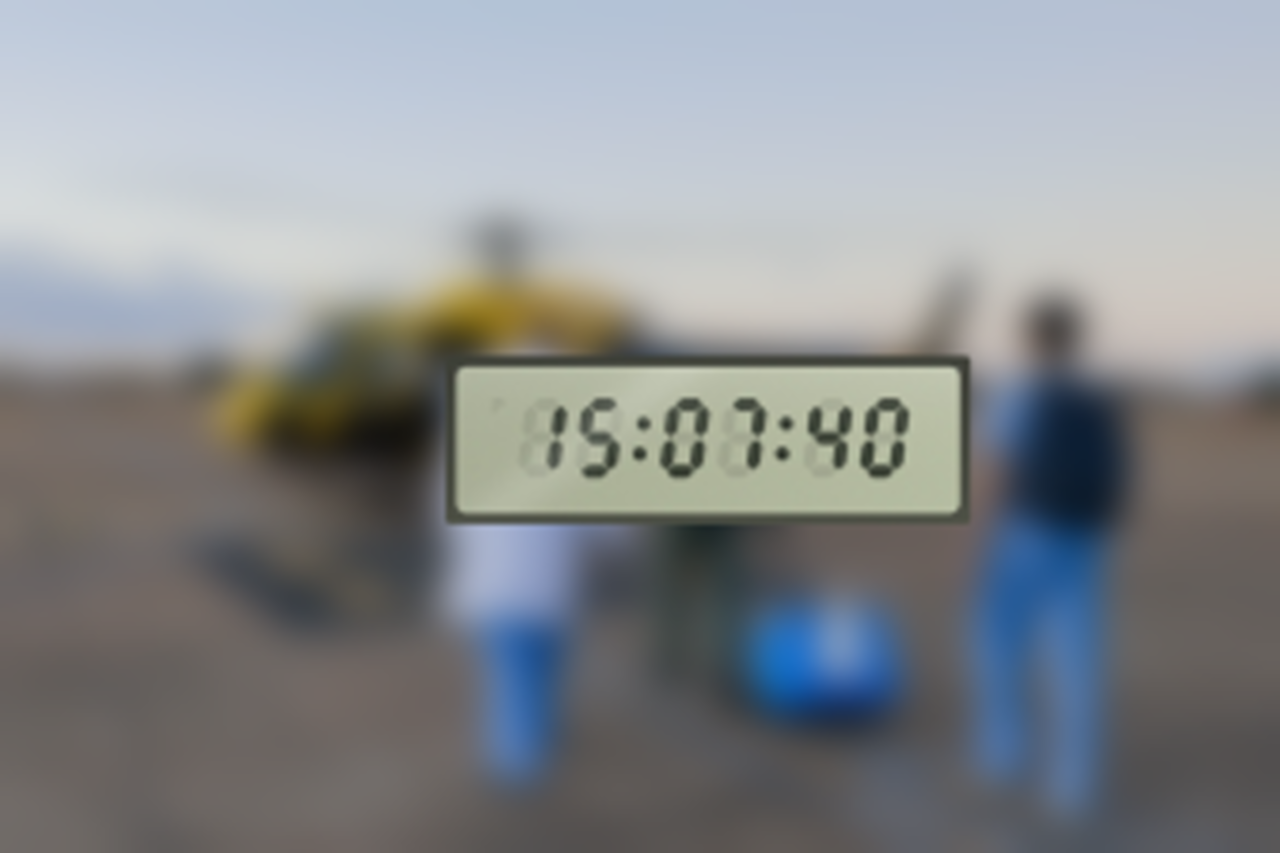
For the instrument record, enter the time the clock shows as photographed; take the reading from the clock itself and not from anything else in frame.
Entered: 15:07:40
